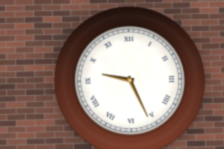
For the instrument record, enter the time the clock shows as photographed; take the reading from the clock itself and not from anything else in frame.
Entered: 9:26
